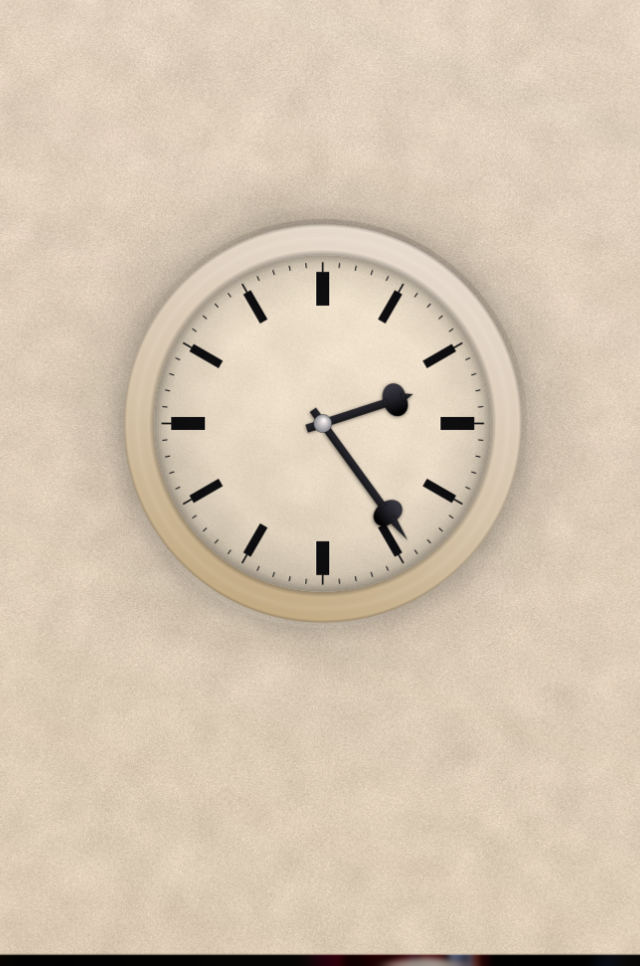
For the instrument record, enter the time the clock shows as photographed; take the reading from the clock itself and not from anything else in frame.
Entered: 2:24
